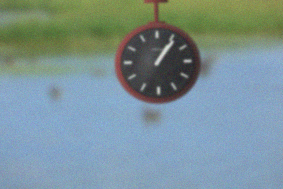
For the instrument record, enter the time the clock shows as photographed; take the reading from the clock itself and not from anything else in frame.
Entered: 1:06
